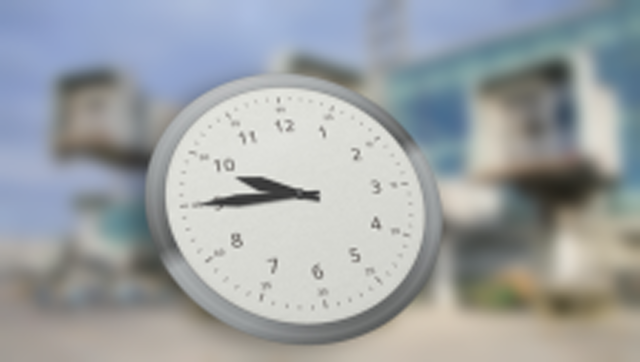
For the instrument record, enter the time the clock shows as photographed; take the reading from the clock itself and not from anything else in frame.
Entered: 9:45
